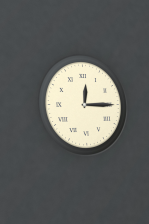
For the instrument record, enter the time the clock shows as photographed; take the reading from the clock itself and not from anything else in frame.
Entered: 12:15
